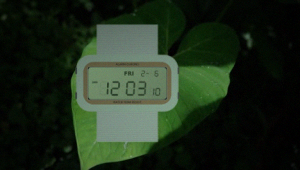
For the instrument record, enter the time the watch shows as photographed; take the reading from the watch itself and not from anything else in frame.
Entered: 12:03:10
